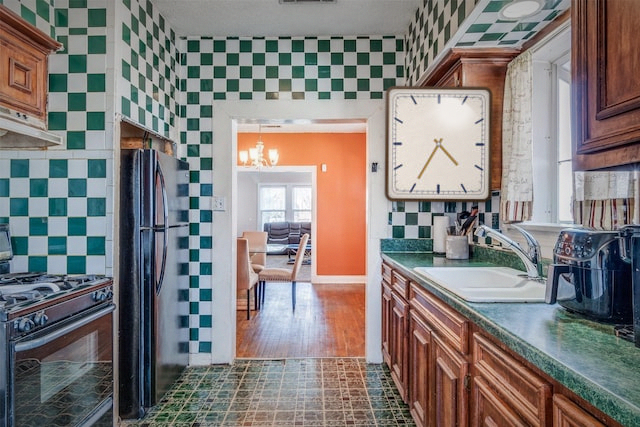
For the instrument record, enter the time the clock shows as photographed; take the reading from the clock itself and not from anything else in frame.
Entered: 4:35
